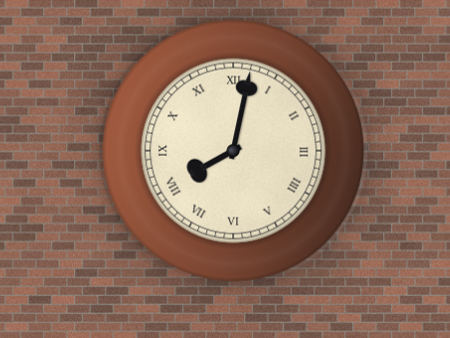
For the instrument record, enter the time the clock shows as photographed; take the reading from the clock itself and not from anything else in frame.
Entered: 8:02
